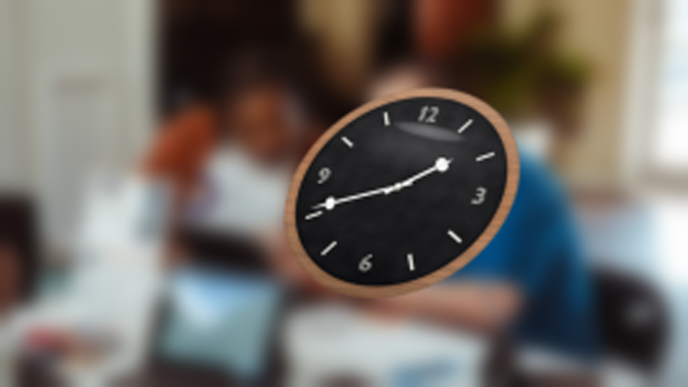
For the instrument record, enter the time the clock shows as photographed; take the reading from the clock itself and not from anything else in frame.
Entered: 1:41
